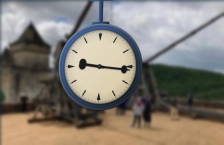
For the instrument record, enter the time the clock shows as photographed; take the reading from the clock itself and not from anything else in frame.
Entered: 9:16
